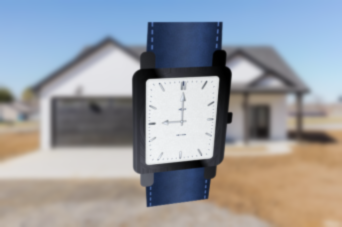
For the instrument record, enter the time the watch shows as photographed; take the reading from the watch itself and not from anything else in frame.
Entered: 9:00
